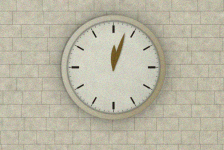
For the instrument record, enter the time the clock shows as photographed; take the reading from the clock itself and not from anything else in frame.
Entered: 12:03
